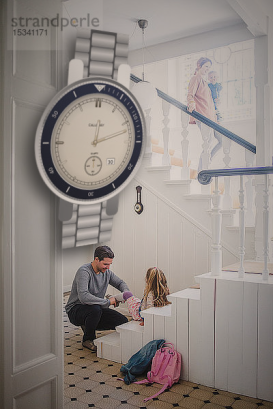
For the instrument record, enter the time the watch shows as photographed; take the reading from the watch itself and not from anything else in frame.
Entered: 12:12
